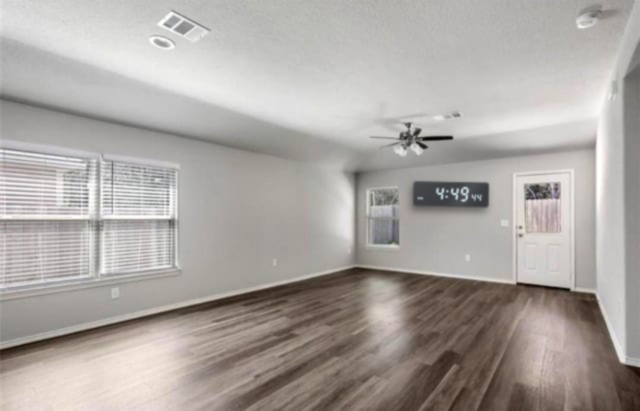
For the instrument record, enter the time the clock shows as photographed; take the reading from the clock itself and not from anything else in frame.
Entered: 4:49
